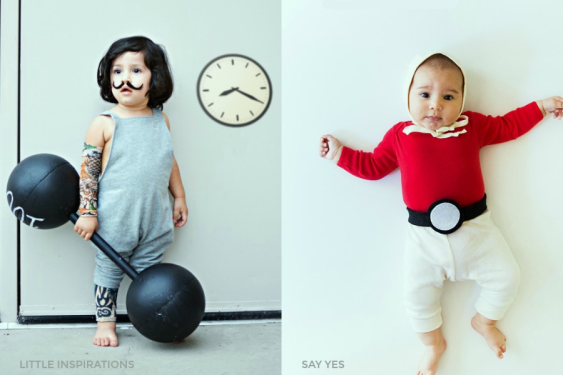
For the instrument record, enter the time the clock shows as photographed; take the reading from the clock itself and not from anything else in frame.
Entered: 8:20
